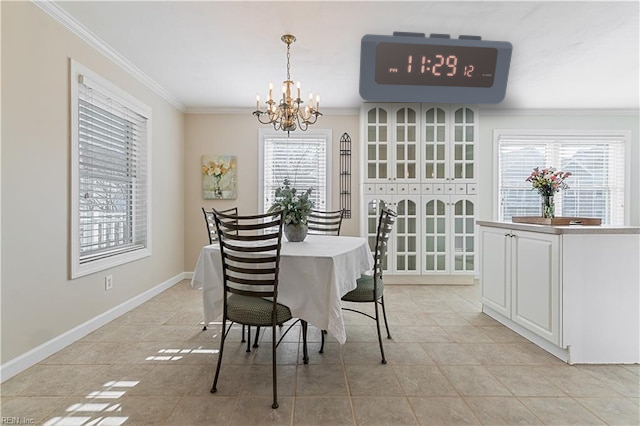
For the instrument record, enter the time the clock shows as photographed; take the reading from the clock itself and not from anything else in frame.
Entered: 11:29:12
